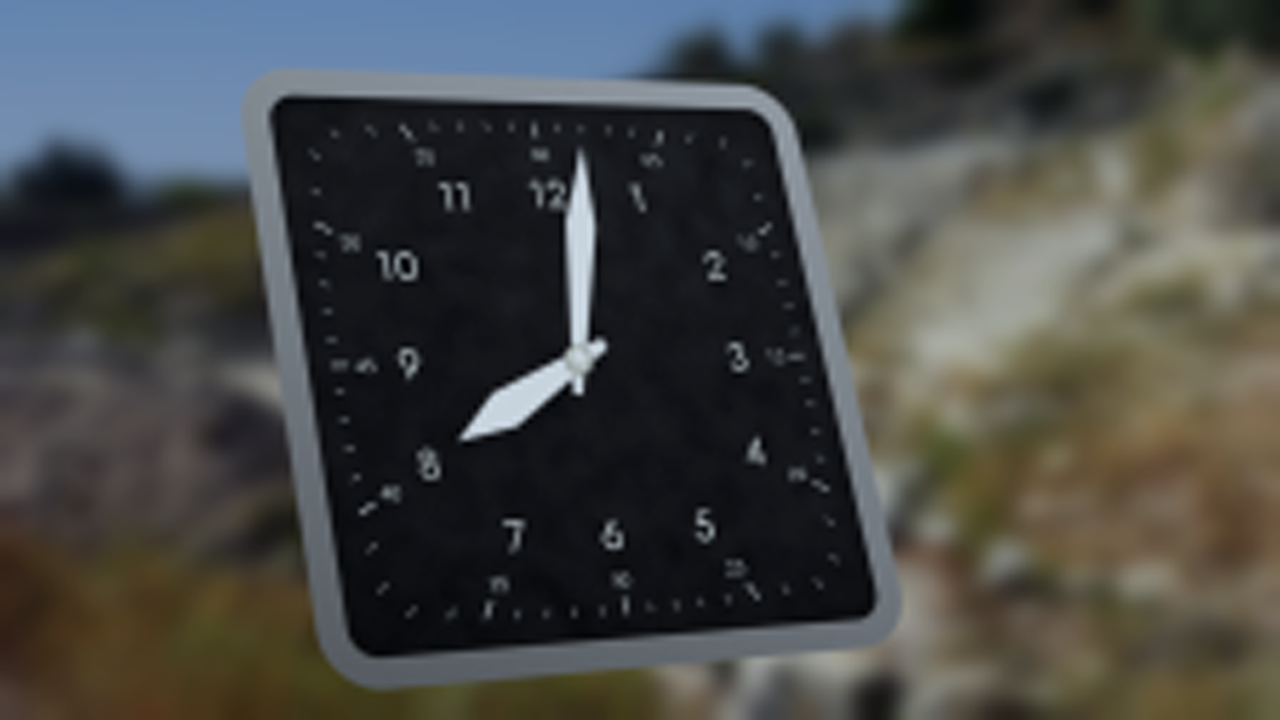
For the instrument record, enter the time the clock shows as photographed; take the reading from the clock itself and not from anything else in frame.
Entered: 8:02
